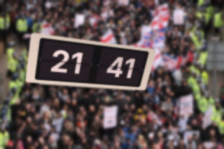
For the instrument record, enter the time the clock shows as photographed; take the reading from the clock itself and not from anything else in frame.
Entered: 21:41
